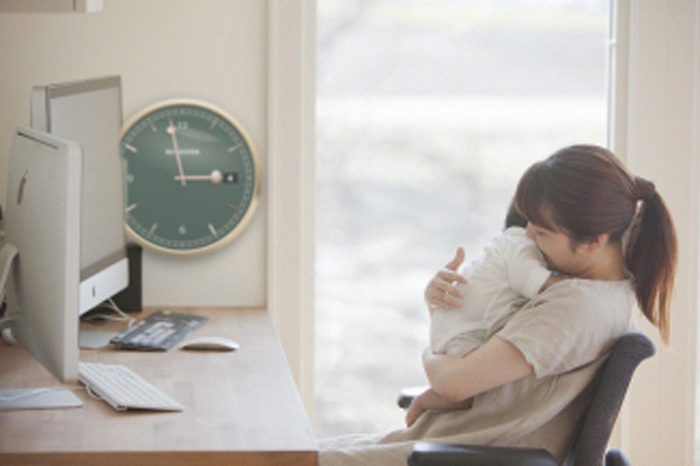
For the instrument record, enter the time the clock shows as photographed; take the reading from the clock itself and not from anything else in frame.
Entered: 2:58
